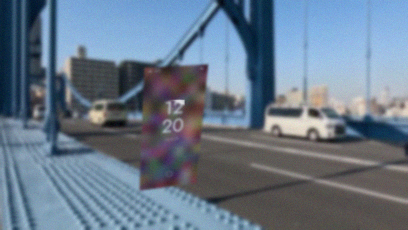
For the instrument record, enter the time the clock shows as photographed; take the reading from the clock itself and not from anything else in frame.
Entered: 12:20
